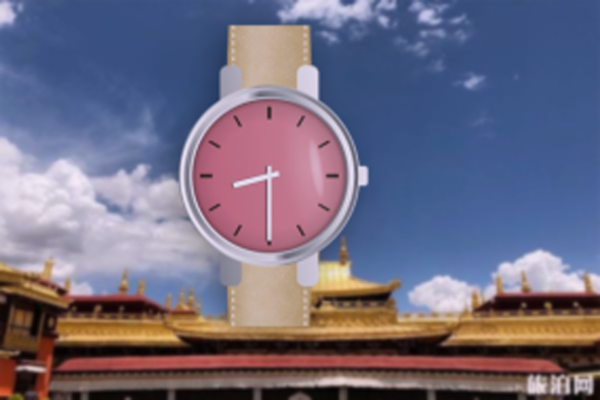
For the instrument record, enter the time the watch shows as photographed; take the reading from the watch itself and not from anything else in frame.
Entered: 8:30
